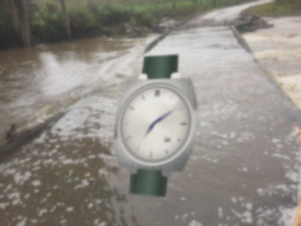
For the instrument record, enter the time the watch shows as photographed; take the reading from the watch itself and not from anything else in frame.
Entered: 7:09
